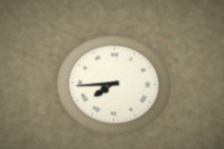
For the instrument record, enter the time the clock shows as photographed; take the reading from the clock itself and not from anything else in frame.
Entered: 7:44
